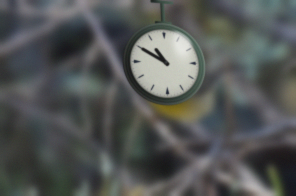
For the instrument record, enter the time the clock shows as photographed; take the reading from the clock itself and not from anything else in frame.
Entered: 10:50
